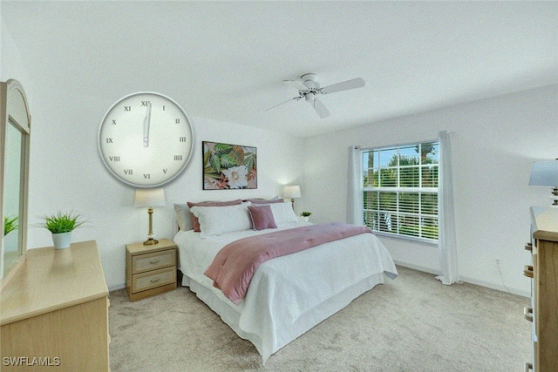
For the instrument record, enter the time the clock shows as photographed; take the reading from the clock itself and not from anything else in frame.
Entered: 12:01
